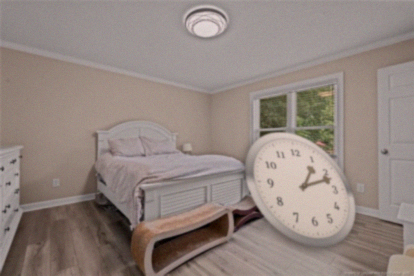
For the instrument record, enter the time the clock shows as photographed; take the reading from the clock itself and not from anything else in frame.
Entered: 1:12
